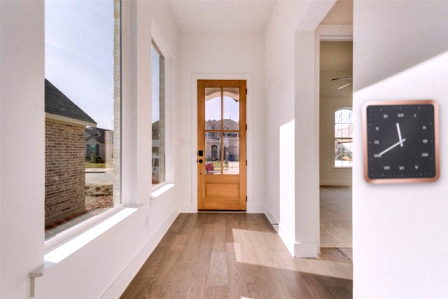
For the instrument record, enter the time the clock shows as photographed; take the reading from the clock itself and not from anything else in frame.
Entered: 11:40
